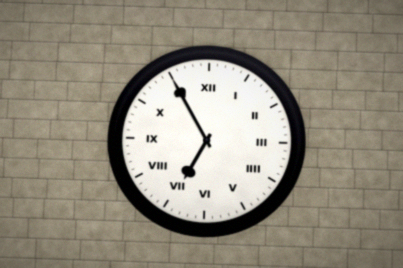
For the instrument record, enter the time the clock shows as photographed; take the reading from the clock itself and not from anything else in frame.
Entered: 6:55
